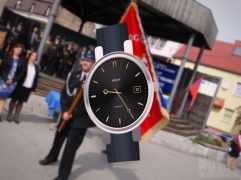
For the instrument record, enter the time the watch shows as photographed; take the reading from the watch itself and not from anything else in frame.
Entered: 9:25
